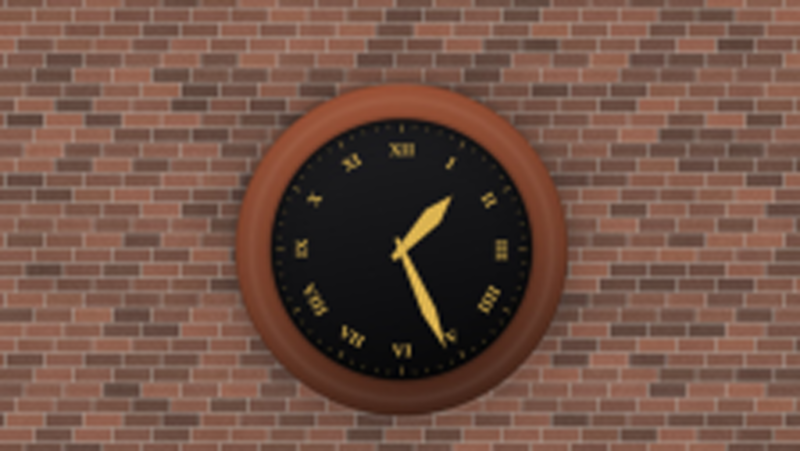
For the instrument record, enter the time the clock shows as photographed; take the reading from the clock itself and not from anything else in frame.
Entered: 1:26
